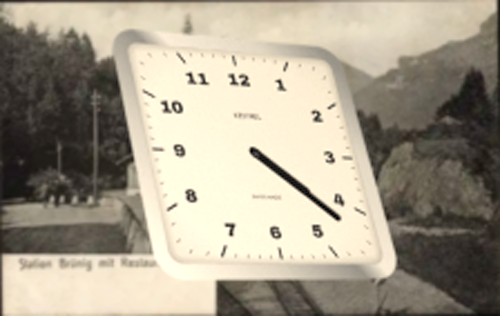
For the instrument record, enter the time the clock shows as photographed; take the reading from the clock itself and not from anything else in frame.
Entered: 4:22
